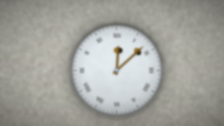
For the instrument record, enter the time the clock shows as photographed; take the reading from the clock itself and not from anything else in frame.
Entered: 12:08
